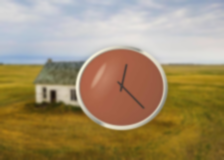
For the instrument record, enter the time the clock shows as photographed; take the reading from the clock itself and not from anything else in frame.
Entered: 12:23
